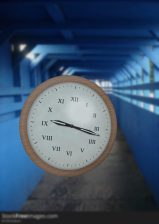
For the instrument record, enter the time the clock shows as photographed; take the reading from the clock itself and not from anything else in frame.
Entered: 9:17
